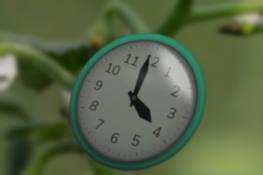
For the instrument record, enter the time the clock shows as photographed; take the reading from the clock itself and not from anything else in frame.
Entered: 3:59
